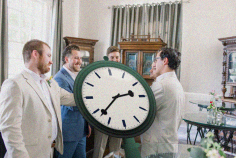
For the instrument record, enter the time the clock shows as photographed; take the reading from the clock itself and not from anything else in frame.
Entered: 2:38
